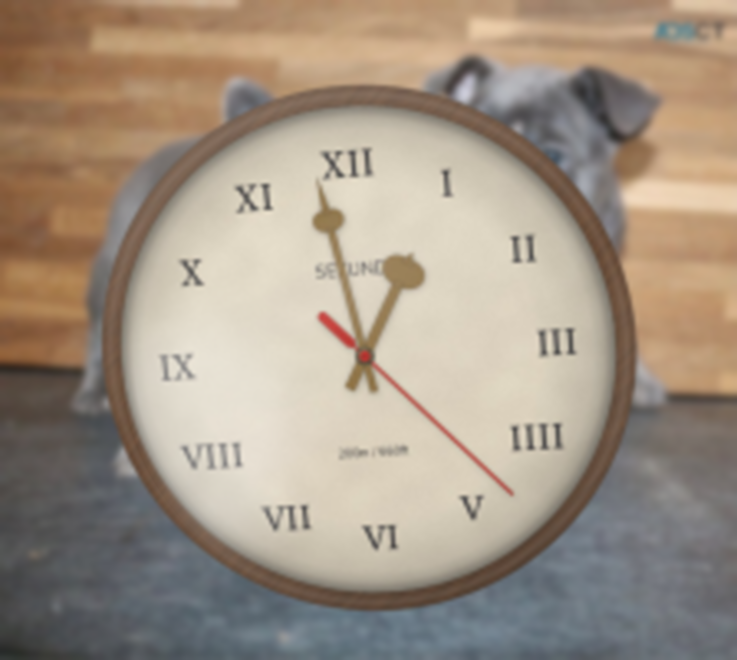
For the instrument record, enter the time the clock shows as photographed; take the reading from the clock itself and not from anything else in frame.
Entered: 12:58:23
